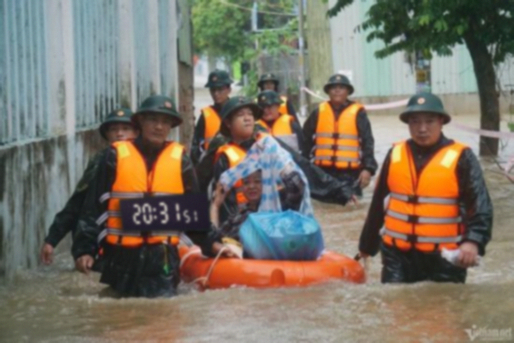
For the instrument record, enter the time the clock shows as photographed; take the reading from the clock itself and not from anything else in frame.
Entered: 20:31
